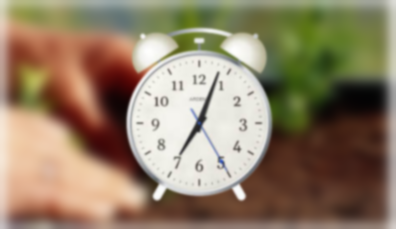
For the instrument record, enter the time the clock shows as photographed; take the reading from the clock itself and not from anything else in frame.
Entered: 7:03:25
